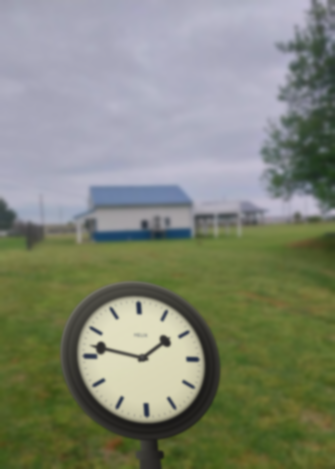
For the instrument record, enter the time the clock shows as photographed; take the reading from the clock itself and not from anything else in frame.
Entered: 1:47
